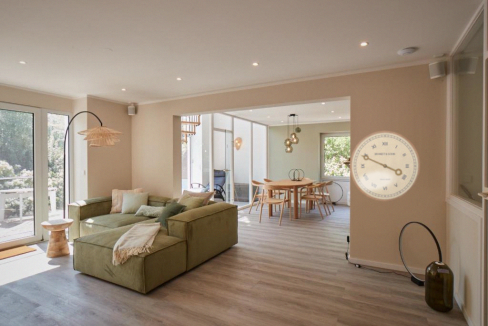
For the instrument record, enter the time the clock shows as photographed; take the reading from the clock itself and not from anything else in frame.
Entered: 3:49
